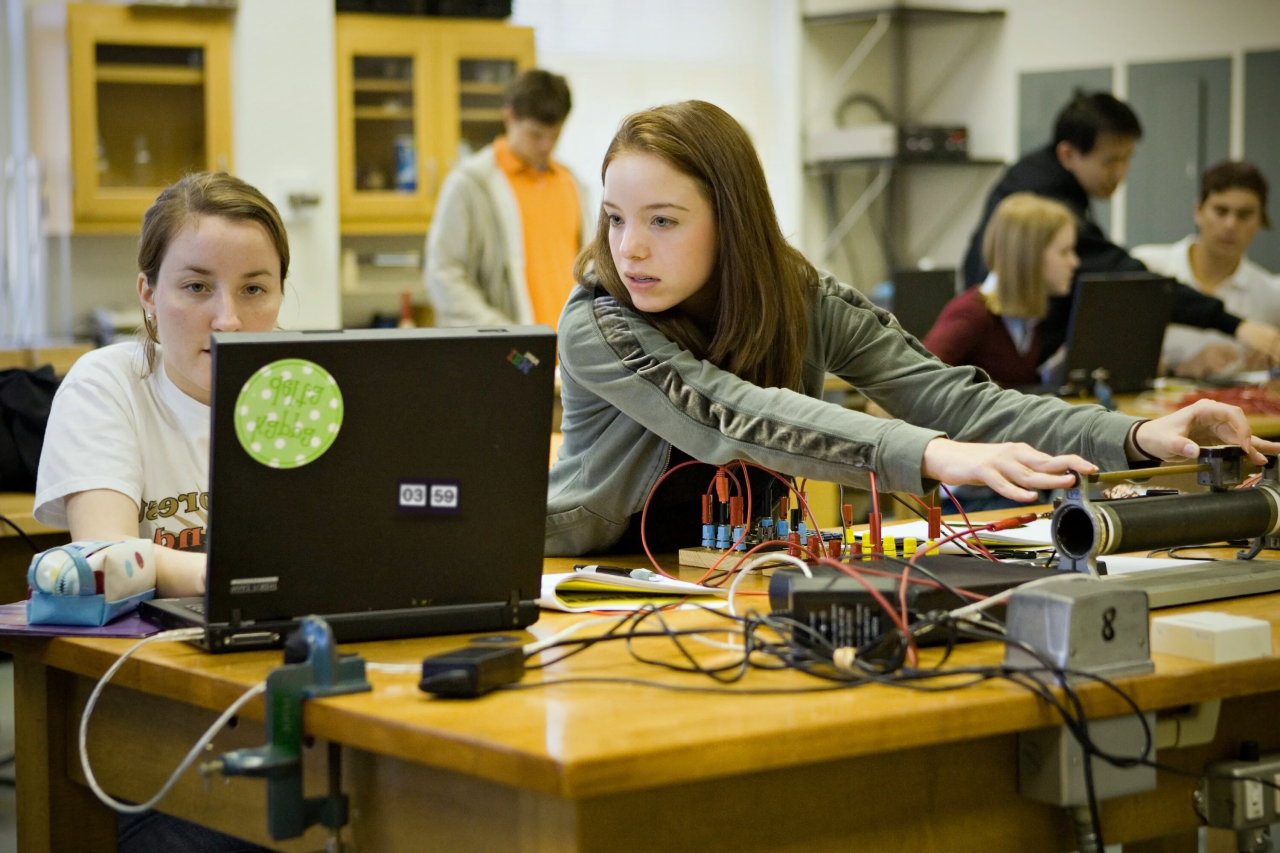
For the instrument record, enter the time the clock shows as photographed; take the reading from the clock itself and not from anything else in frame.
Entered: 3:59
